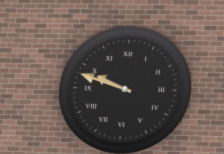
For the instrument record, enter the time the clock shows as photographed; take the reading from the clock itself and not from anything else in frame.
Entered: 9:48
